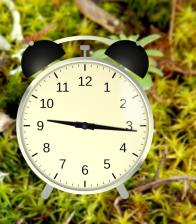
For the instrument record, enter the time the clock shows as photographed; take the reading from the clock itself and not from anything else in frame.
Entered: 9:16
